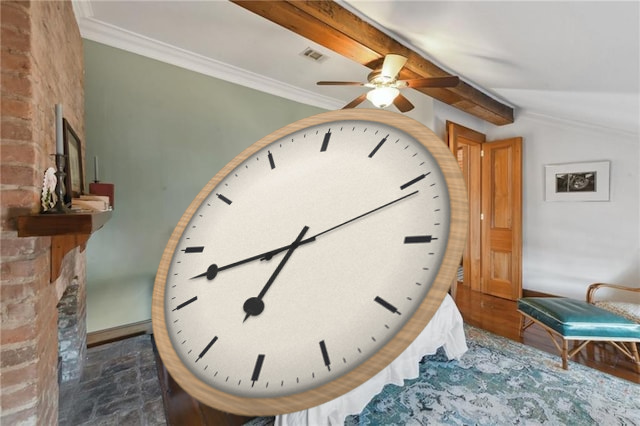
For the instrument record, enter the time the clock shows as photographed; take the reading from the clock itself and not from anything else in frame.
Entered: 6:42:11
